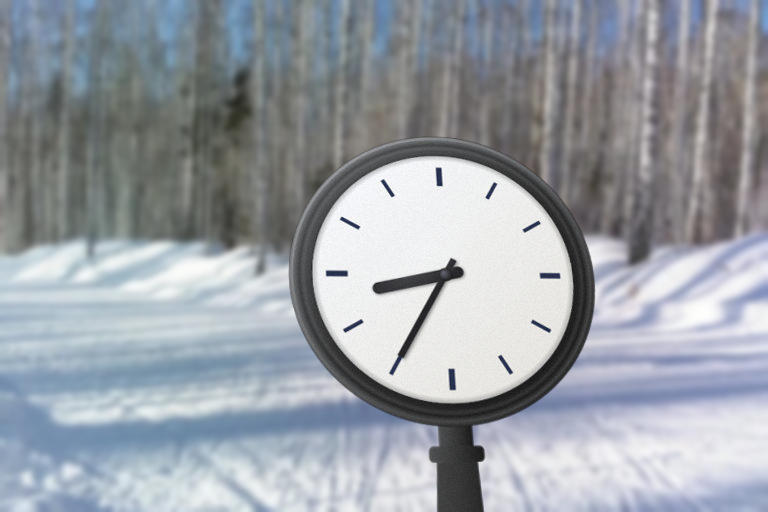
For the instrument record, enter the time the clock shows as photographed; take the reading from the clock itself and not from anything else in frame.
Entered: 8:35
